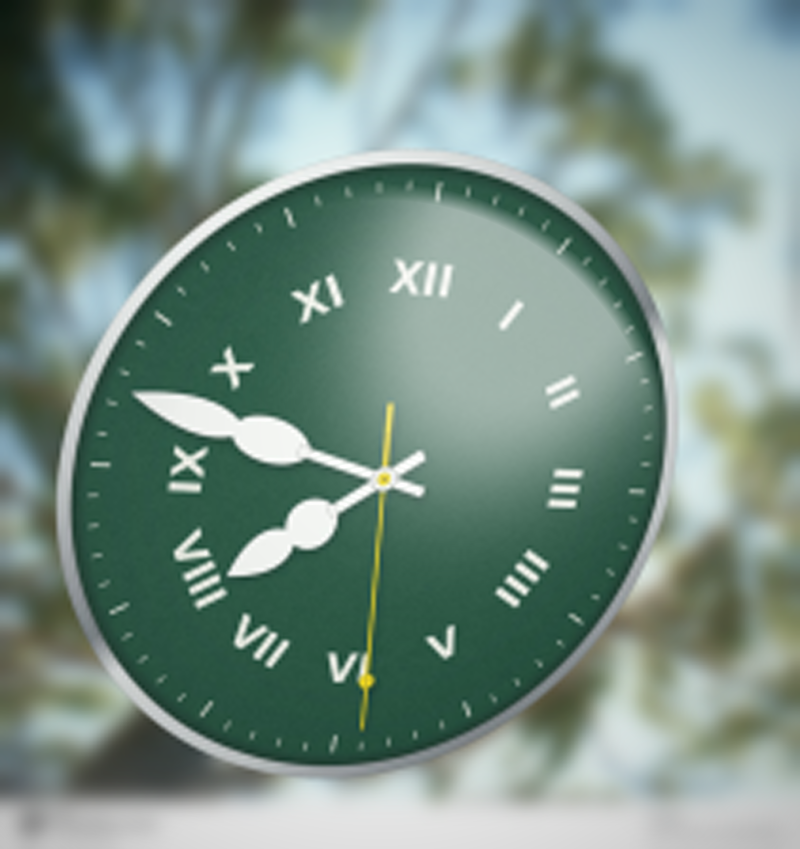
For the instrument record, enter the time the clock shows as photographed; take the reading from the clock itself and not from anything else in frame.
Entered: 7:47:29
